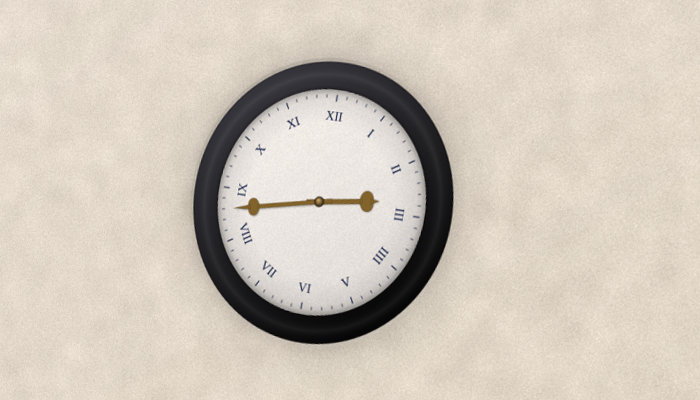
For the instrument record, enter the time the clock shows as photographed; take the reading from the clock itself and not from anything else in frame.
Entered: 2:43
